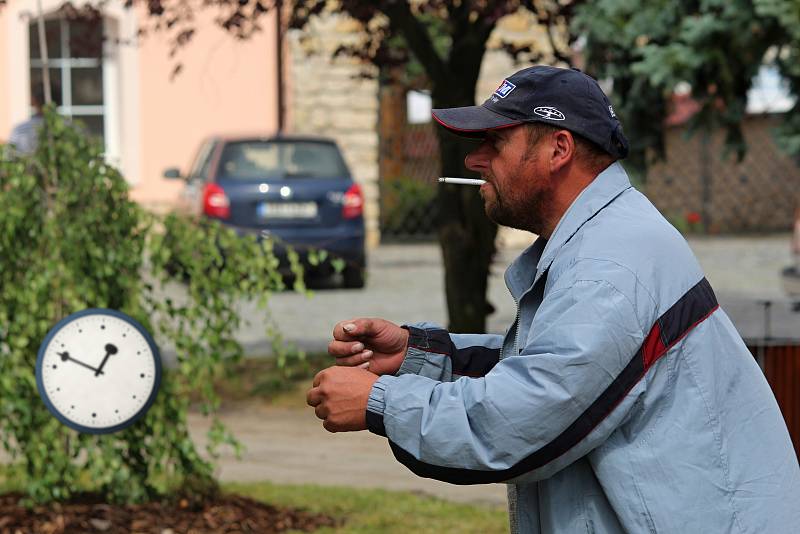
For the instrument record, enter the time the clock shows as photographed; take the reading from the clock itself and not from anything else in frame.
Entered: 12:48
